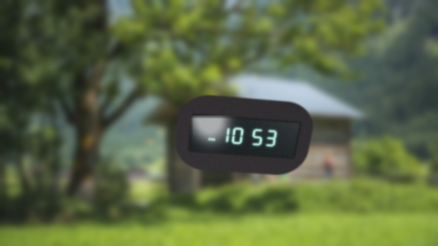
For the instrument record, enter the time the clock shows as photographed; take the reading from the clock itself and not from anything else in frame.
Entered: 10:53
